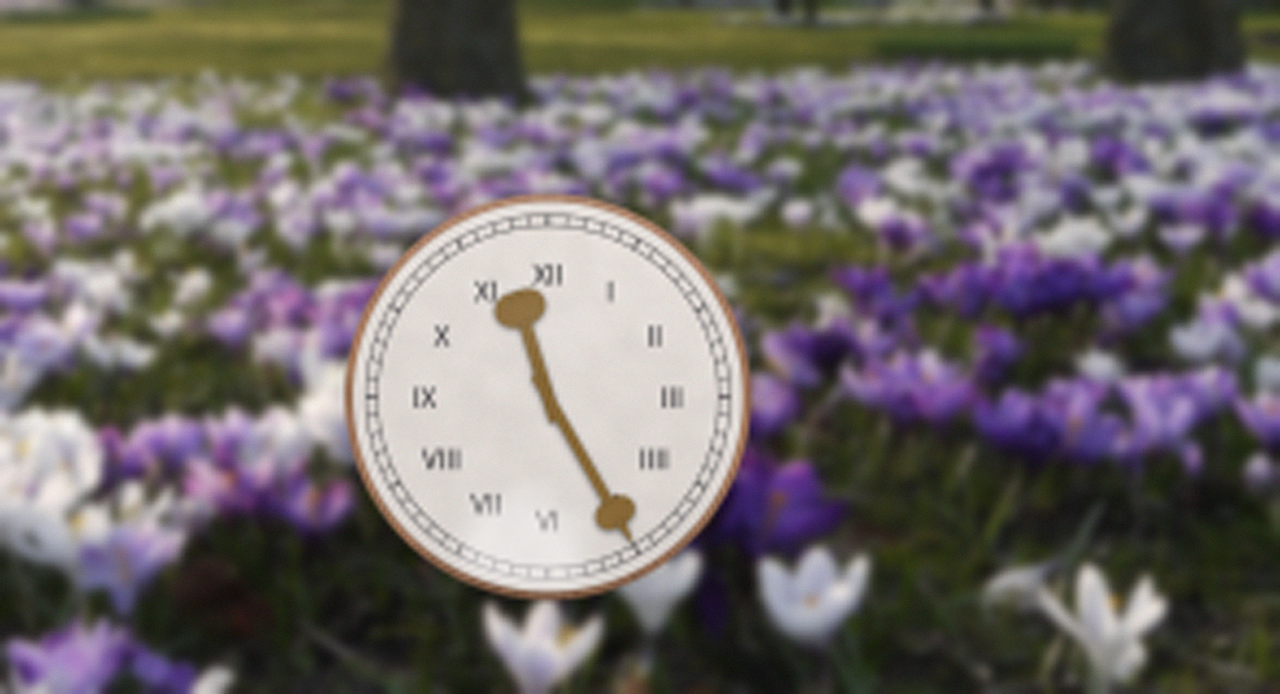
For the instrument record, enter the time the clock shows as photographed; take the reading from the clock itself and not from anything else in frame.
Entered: 11:25
